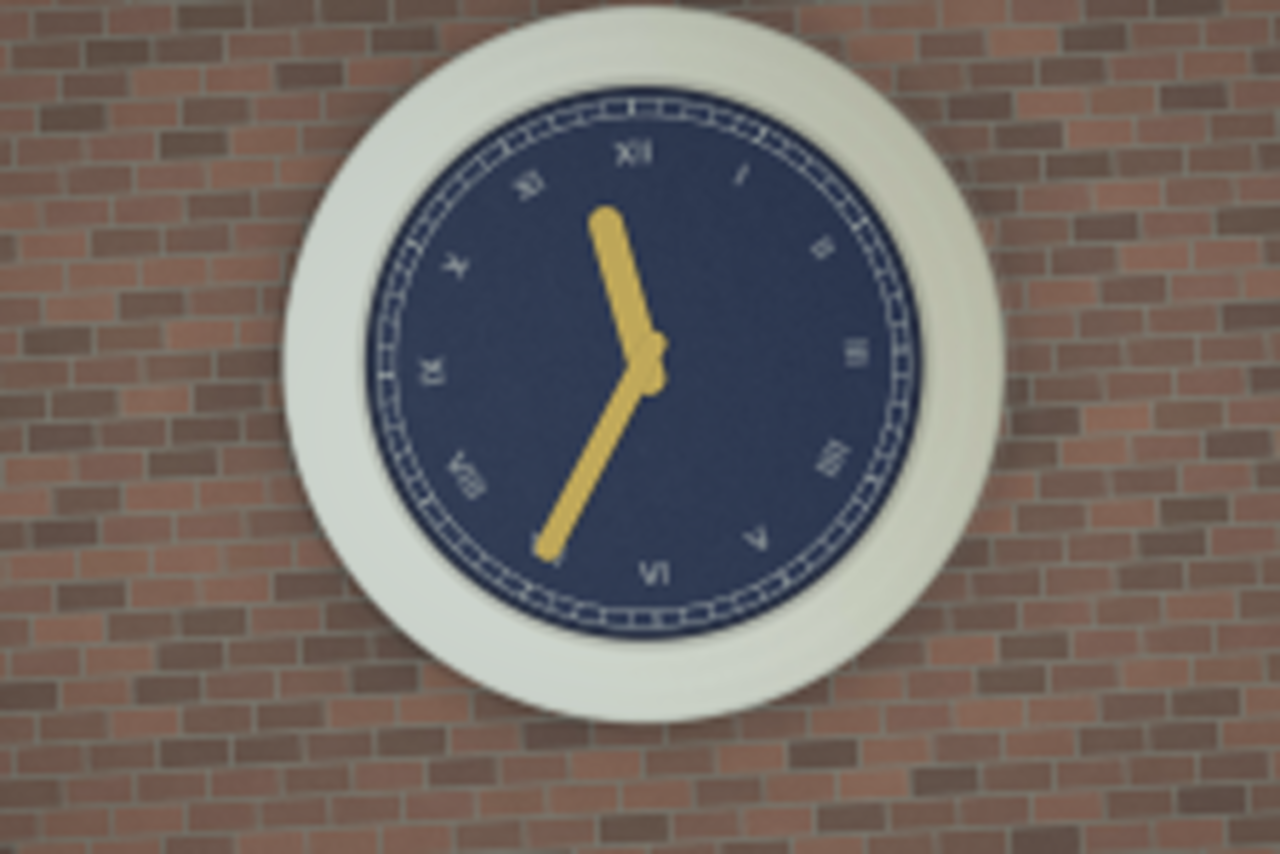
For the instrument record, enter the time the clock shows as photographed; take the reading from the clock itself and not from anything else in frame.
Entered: 11:35
